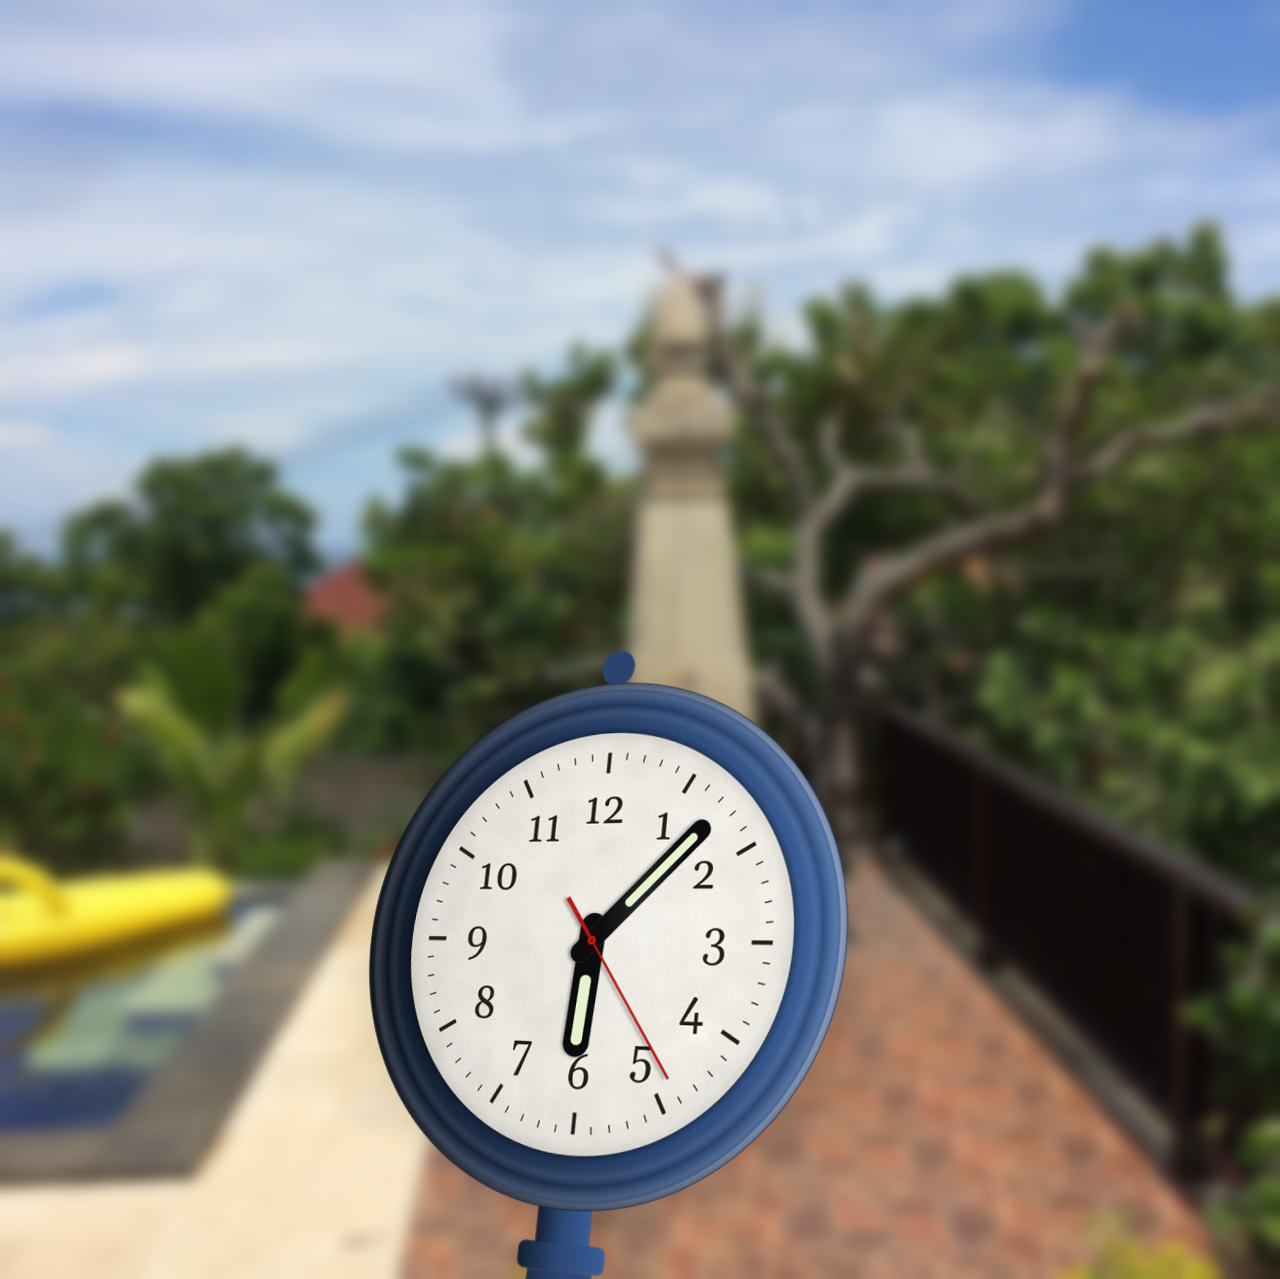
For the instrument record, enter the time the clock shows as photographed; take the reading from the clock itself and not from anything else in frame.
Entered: 6:07:24
